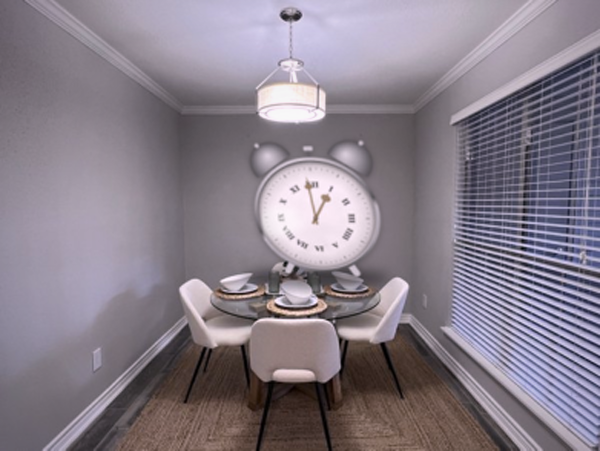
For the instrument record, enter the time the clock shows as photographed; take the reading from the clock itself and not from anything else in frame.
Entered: 12:59
